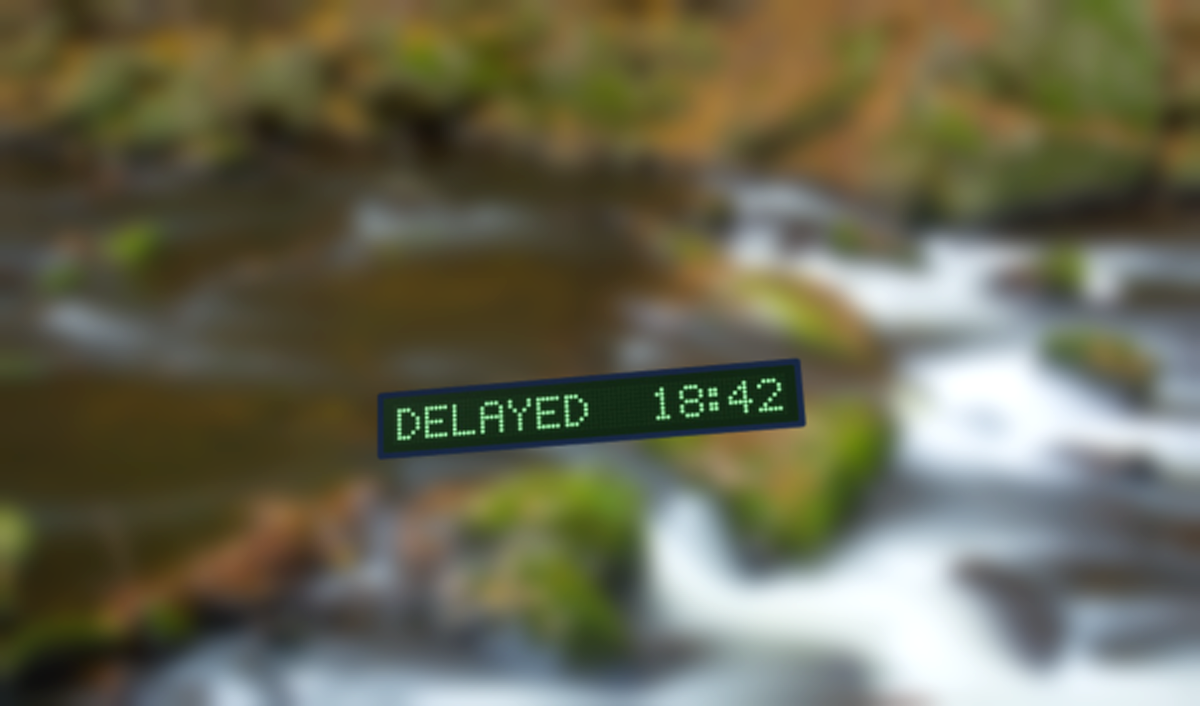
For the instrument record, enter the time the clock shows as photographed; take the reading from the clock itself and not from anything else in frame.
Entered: 18:42
